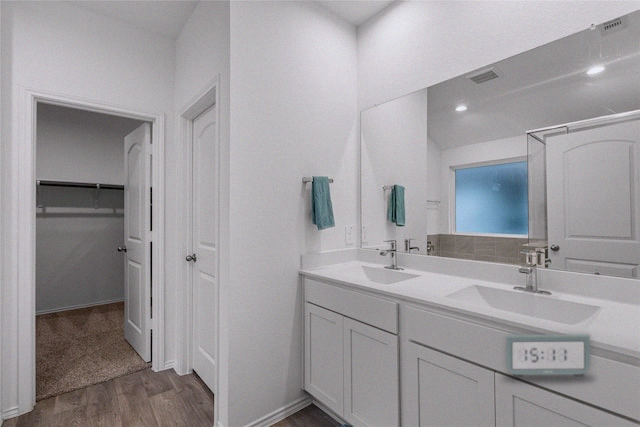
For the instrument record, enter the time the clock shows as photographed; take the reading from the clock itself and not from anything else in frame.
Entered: 15:11
